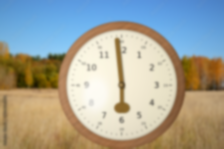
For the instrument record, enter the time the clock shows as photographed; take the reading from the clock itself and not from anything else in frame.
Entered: 5:59
